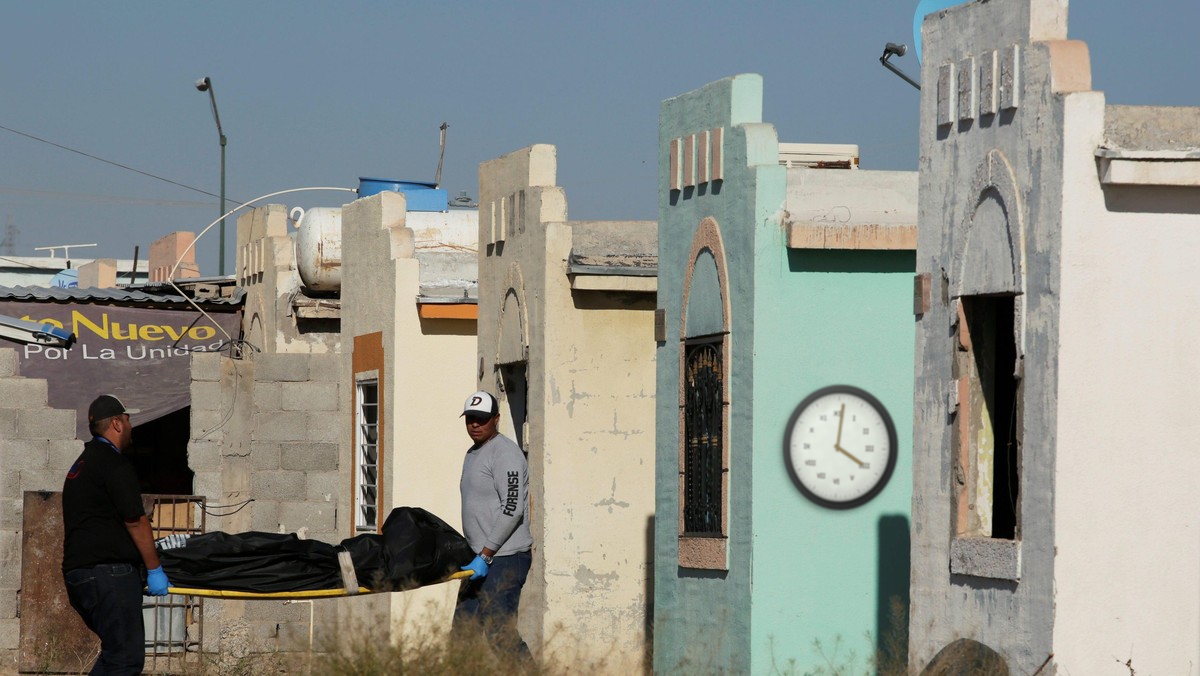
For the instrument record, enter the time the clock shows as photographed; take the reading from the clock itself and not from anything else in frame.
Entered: 4:01
